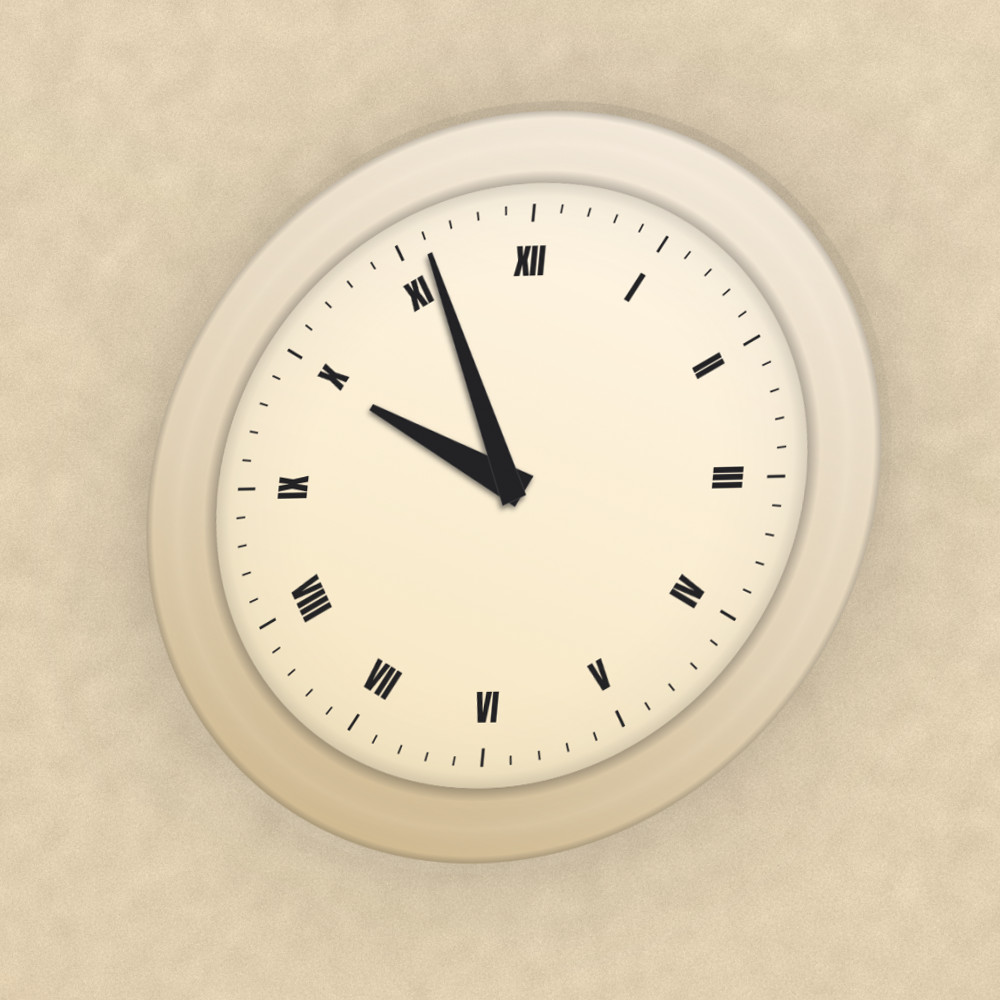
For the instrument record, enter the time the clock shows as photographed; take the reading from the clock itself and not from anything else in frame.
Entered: 9:56
